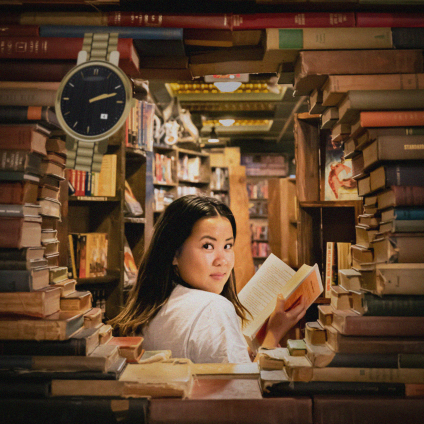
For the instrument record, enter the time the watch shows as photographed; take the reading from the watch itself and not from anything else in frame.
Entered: 2:12
